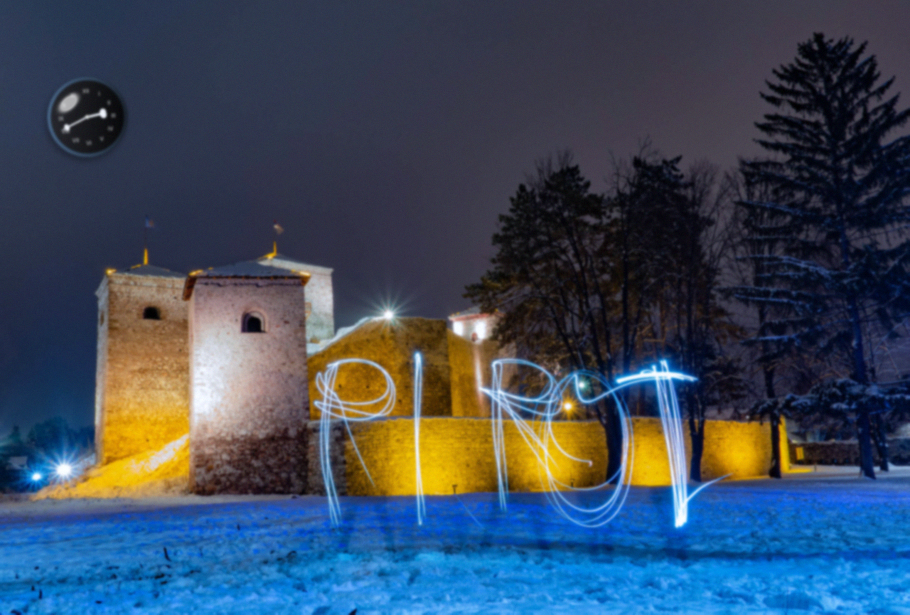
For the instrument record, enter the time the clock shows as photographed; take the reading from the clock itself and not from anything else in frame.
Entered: 2:41
